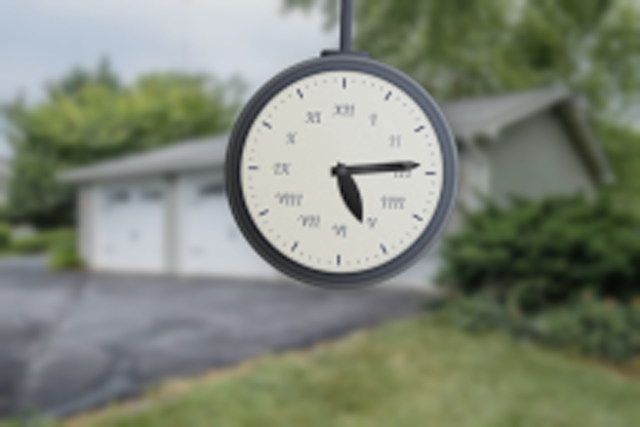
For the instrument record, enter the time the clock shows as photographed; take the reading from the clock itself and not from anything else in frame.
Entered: 5:14
